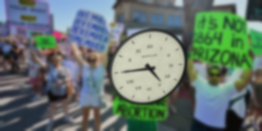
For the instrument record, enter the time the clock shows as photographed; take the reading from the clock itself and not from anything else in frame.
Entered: 4:45
